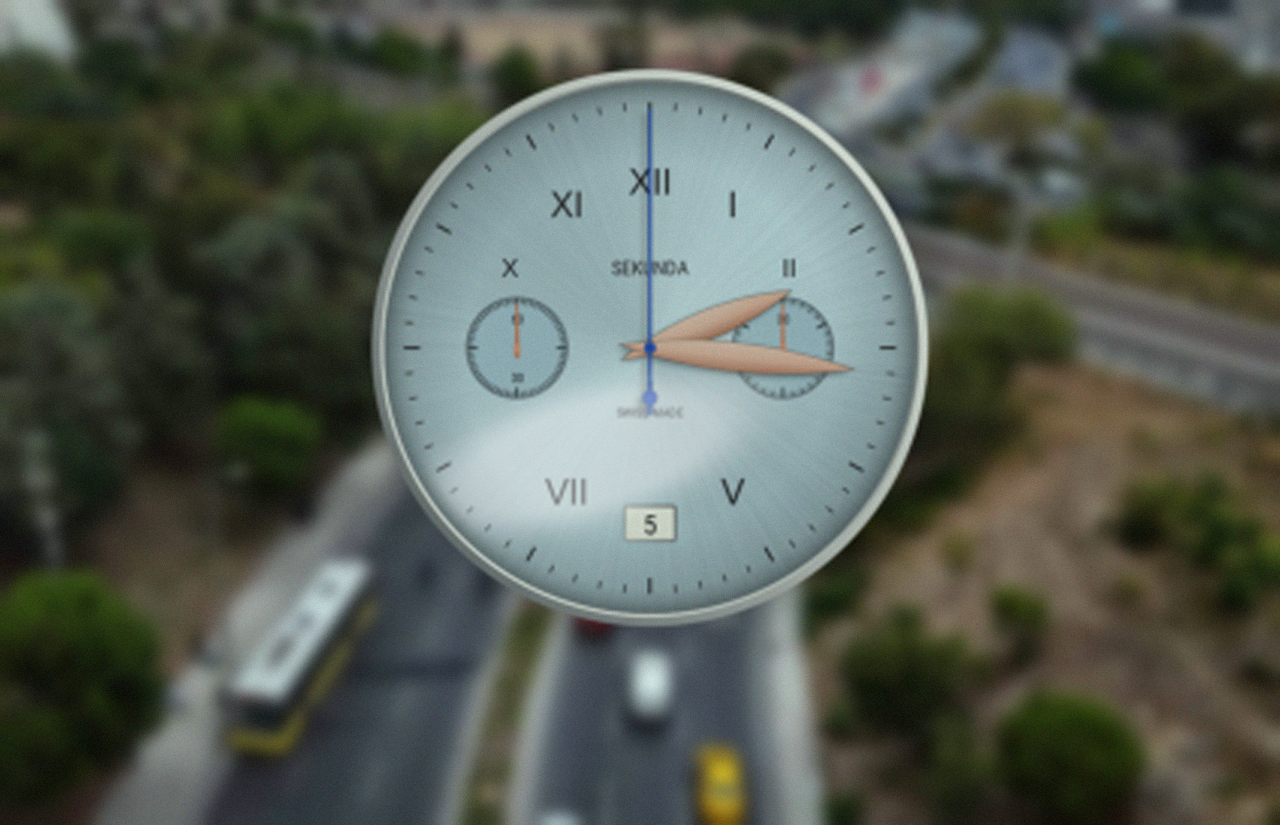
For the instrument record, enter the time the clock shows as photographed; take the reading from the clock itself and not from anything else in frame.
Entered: 2:16
